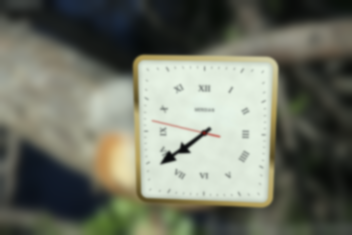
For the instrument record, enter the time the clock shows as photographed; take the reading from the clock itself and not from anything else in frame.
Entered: 7:38:47
